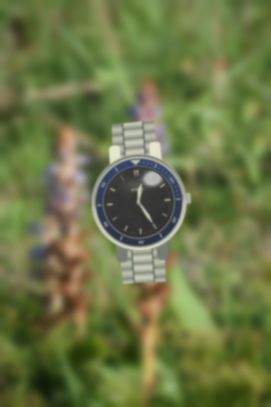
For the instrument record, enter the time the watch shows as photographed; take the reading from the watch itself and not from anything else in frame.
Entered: 12:25
